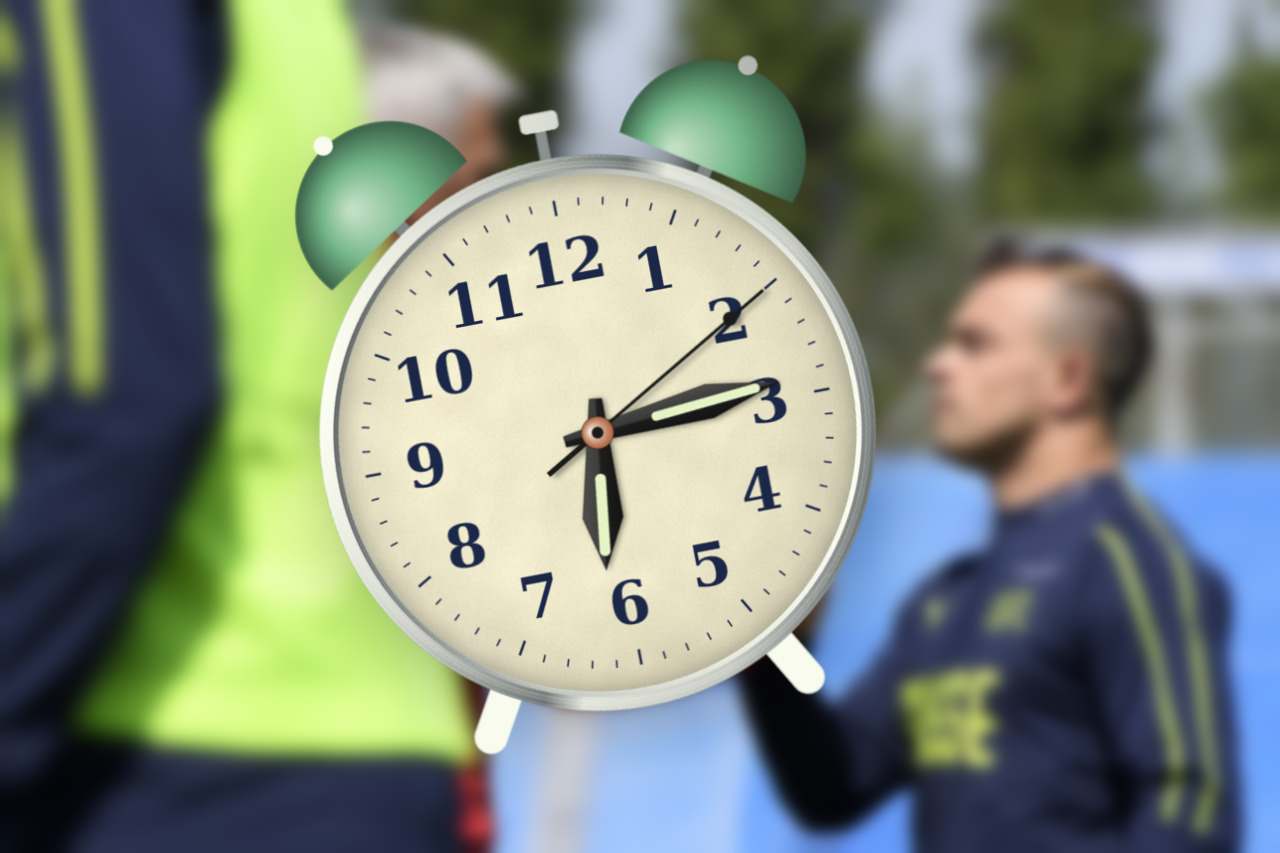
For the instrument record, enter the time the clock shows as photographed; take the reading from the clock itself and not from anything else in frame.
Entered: 6:14:10
